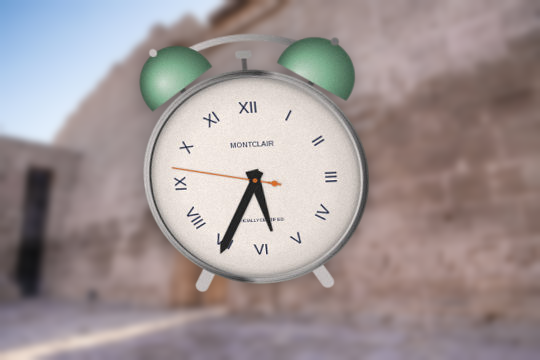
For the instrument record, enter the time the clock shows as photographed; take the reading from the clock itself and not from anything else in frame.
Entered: 5:34:47
